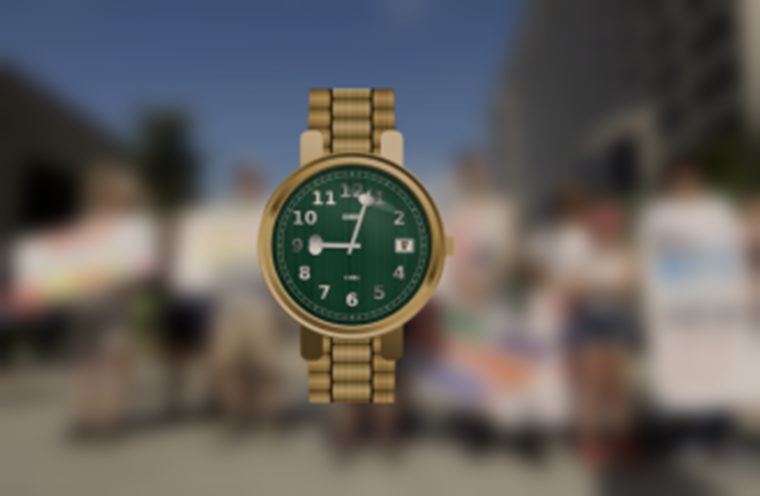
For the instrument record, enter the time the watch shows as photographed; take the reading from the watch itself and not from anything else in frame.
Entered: 9:03
